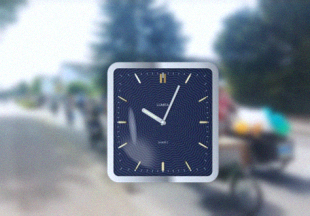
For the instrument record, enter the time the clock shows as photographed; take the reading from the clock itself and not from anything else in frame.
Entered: 10:04
